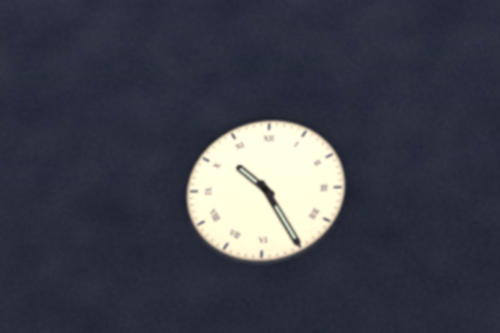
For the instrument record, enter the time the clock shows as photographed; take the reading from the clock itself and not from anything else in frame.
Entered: 10:25
